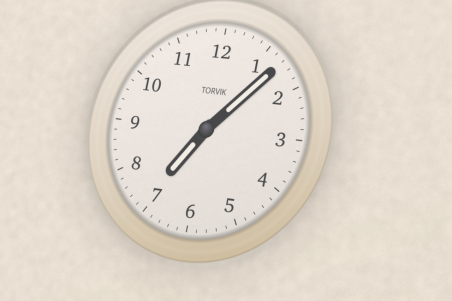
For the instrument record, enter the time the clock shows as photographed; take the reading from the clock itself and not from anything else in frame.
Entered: 7:07
